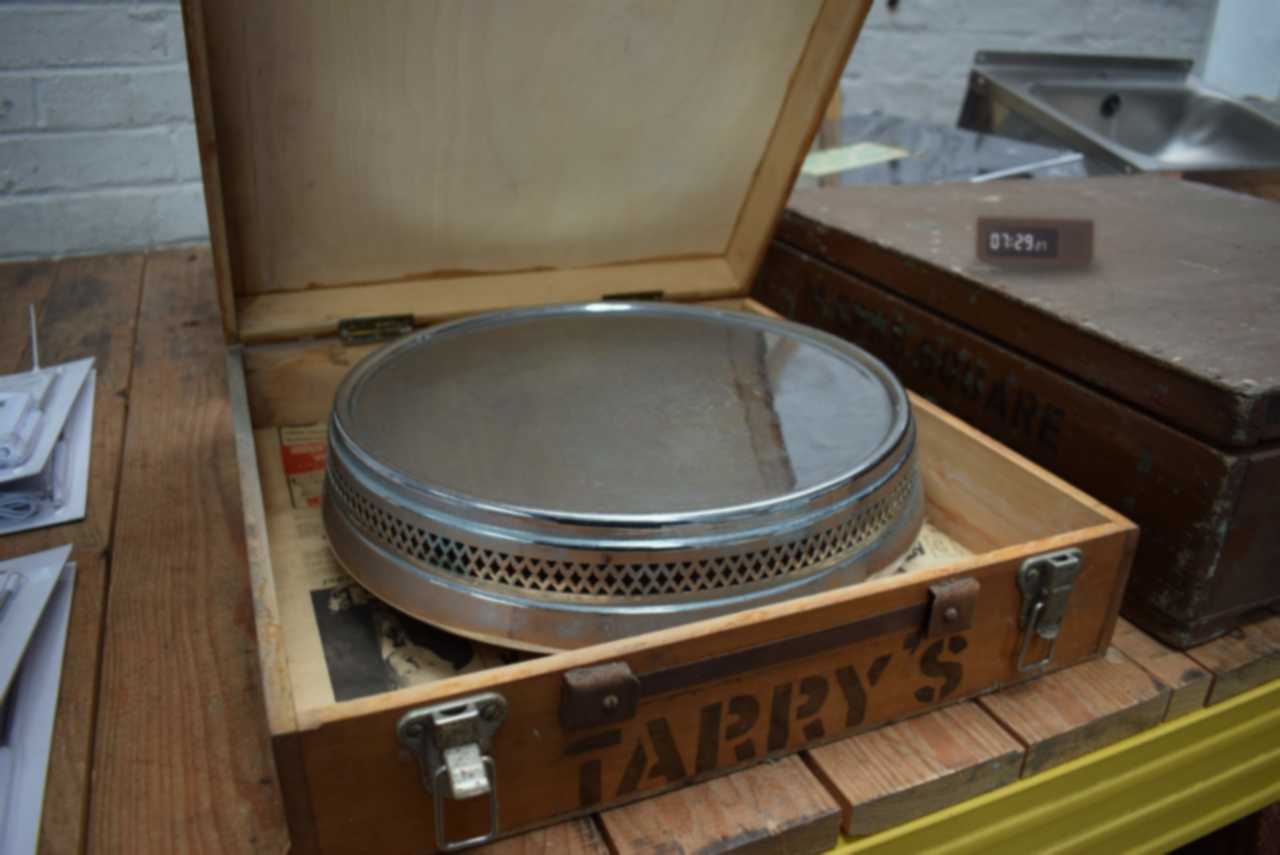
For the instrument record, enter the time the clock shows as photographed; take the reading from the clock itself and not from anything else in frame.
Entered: 7:29
